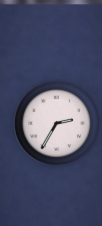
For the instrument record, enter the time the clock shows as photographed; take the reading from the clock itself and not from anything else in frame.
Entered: 2:35
